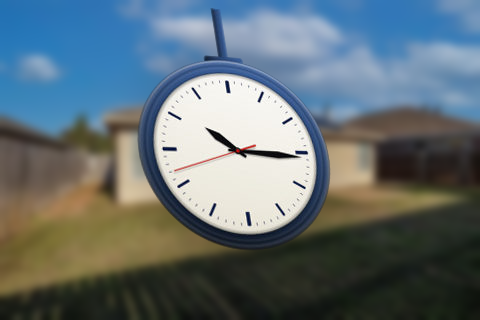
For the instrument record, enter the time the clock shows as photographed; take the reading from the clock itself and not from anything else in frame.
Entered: 10:15:42
